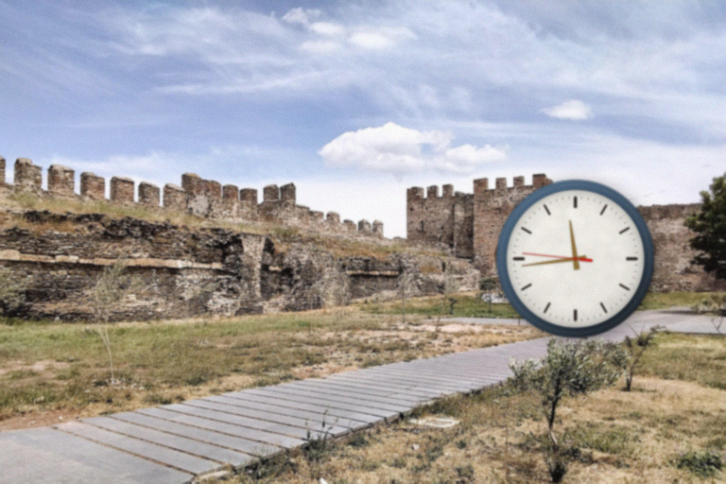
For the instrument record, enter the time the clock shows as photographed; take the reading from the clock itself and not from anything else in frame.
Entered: 11:43:46
